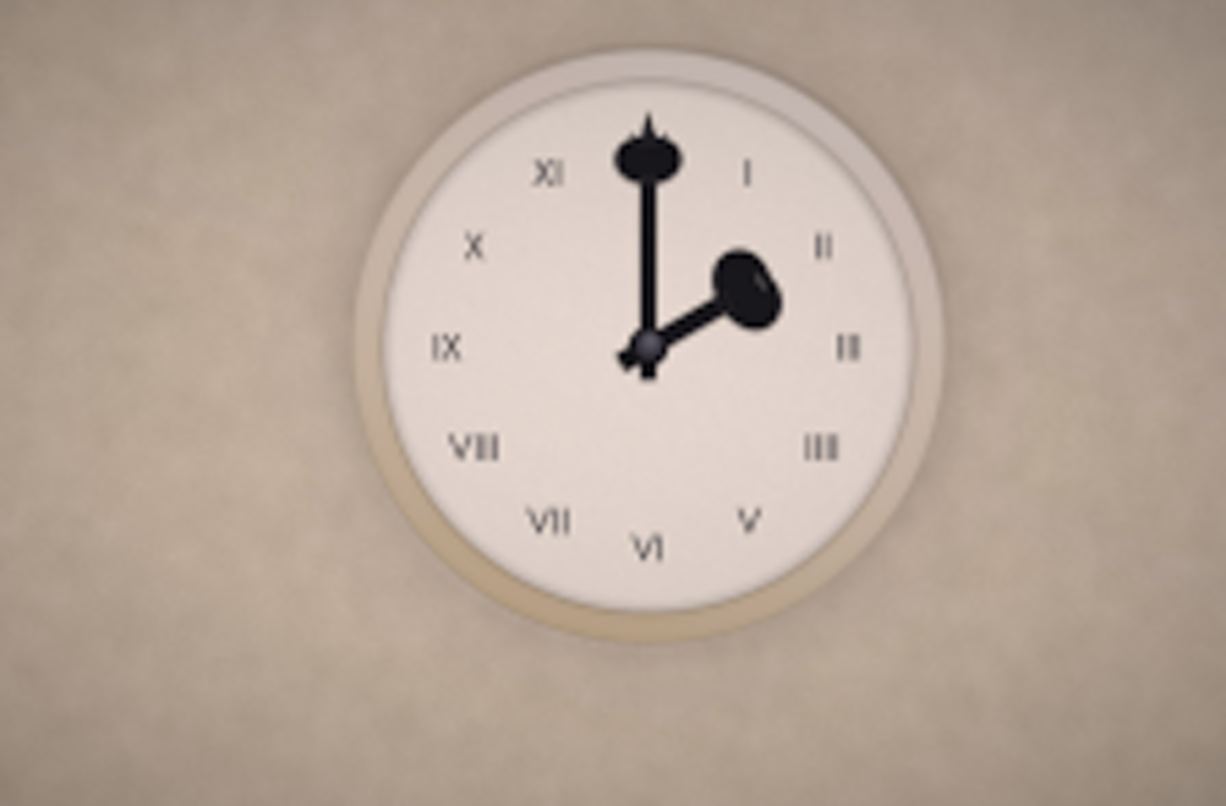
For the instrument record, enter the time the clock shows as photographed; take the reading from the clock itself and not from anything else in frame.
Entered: 2:00
